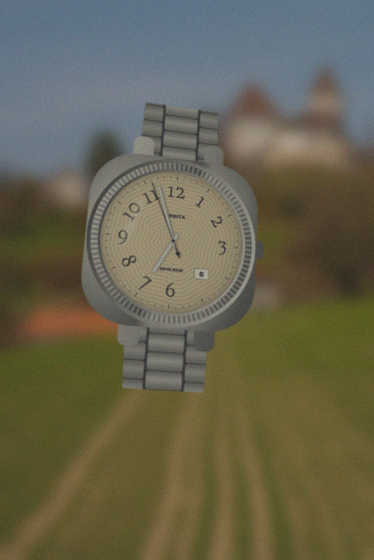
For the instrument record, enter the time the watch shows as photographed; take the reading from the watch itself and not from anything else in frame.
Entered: 6:56:56
